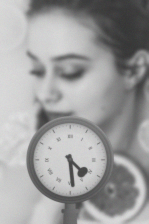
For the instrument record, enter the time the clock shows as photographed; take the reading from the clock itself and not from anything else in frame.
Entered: 4:29
